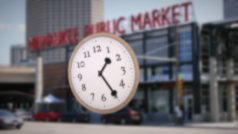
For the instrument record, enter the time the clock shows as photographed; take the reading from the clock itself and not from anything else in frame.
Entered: 1:25
